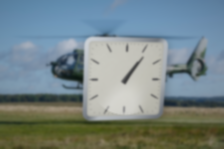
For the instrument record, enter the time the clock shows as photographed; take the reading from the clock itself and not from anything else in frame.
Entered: 1:06
